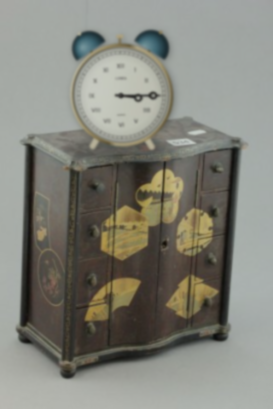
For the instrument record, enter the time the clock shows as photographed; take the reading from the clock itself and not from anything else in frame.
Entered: 3:15
